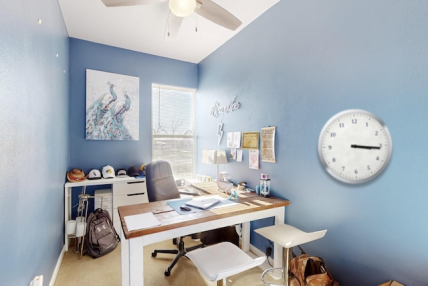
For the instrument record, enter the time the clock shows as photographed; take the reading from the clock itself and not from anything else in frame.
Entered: 3:16
